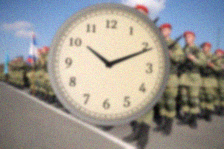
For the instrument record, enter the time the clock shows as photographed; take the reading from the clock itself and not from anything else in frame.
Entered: 10:11
